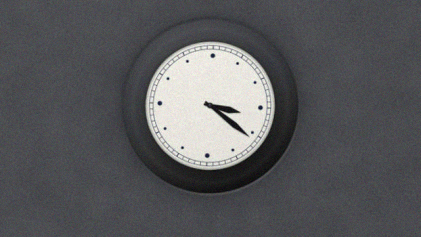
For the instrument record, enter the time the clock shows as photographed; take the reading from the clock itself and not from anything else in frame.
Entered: 3:21
